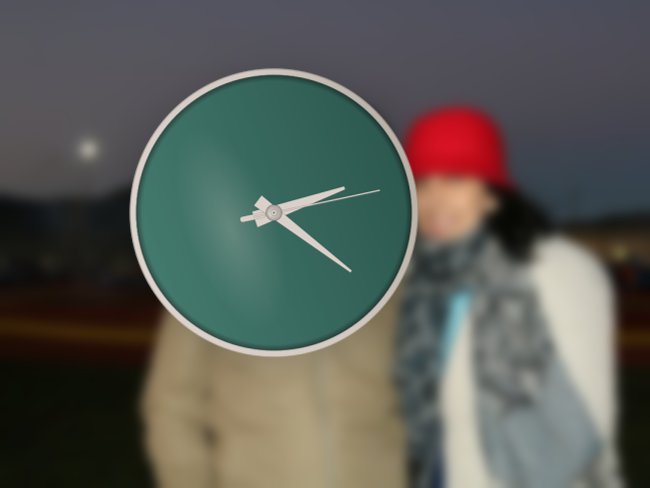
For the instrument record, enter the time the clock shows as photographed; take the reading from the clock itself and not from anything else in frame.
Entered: 2:21:13
